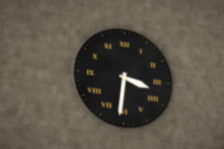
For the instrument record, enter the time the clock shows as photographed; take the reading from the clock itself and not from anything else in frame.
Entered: 3:31
